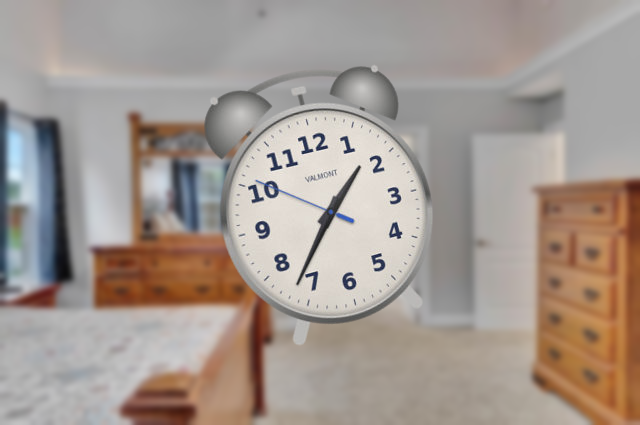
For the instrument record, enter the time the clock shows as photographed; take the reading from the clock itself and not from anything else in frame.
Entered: 1:36:51
